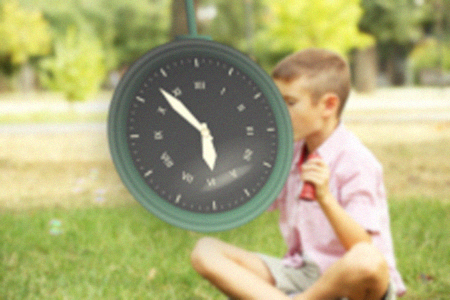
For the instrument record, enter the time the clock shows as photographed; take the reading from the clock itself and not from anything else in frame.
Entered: 5:53
